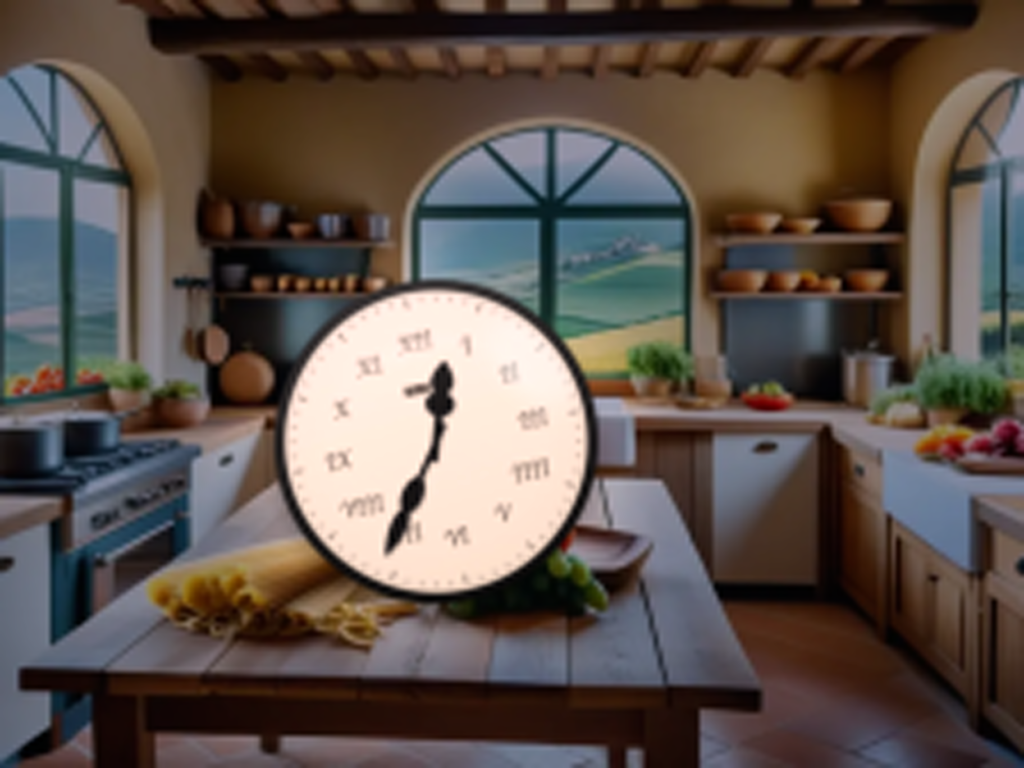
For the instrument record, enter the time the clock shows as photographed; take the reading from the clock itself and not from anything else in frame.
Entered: 12:36
